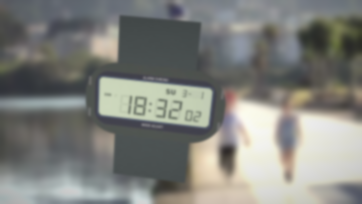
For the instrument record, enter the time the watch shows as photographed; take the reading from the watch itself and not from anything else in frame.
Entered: 18:32
